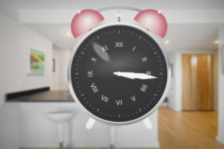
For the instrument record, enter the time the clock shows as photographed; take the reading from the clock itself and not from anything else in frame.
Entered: 3:16
